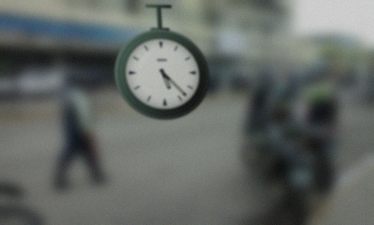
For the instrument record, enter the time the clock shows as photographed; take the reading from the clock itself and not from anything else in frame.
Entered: 5:23
